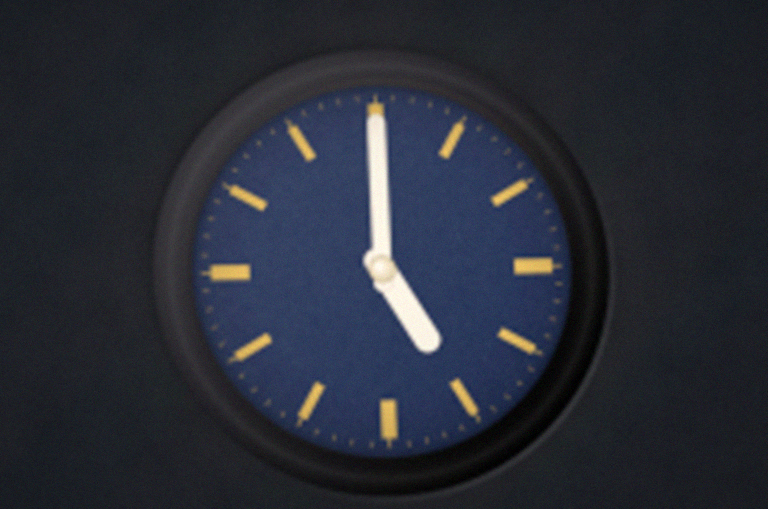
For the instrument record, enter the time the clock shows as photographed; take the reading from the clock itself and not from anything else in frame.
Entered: 5:00
